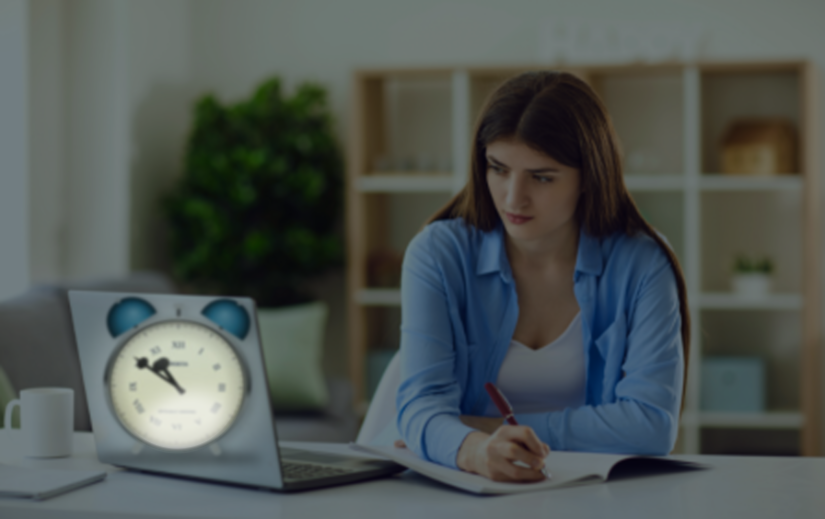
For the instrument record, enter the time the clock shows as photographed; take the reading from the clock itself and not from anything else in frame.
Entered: 10:51
